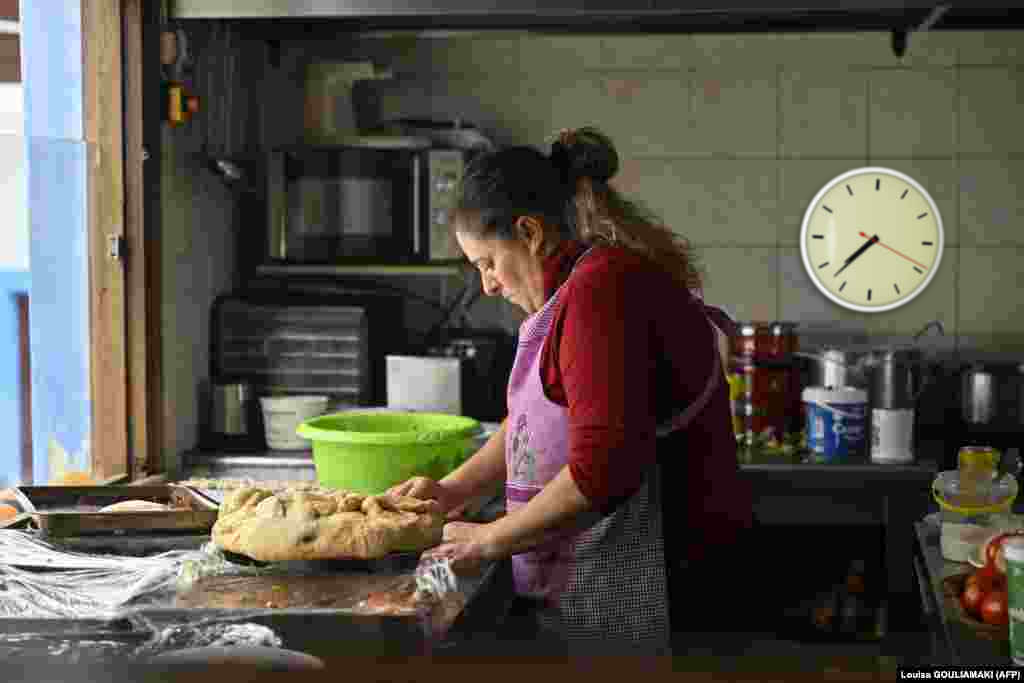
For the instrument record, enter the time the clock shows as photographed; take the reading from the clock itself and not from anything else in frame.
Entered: 7:37:19
